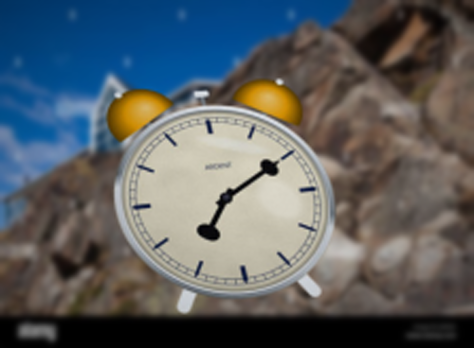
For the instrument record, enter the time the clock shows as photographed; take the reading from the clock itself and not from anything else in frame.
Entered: 7:10
